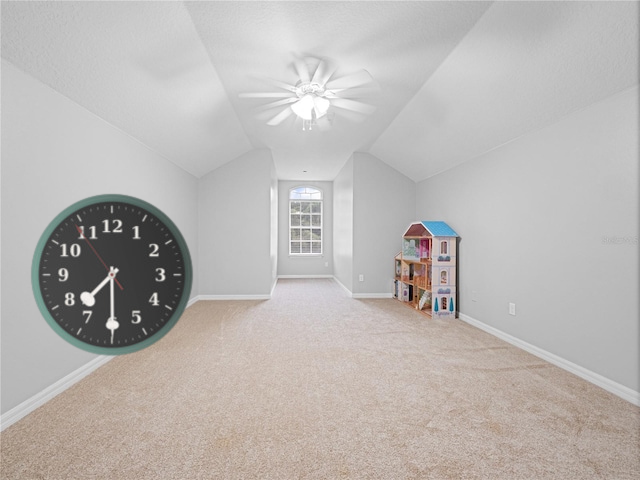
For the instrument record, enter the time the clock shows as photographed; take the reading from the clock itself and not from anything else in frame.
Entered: 7:29:54
